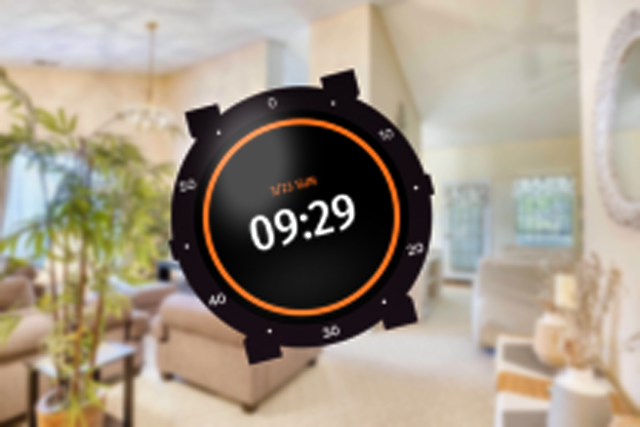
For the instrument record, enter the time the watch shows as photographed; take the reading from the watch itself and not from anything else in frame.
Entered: 9:29
